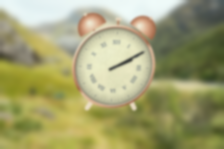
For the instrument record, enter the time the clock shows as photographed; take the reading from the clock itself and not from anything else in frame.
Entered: 2:10
